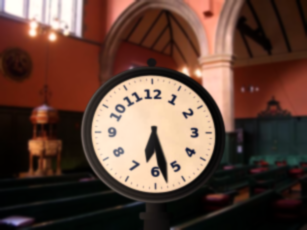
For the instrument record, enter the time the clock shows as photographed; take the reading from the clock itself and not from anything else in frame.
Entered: 6:28
